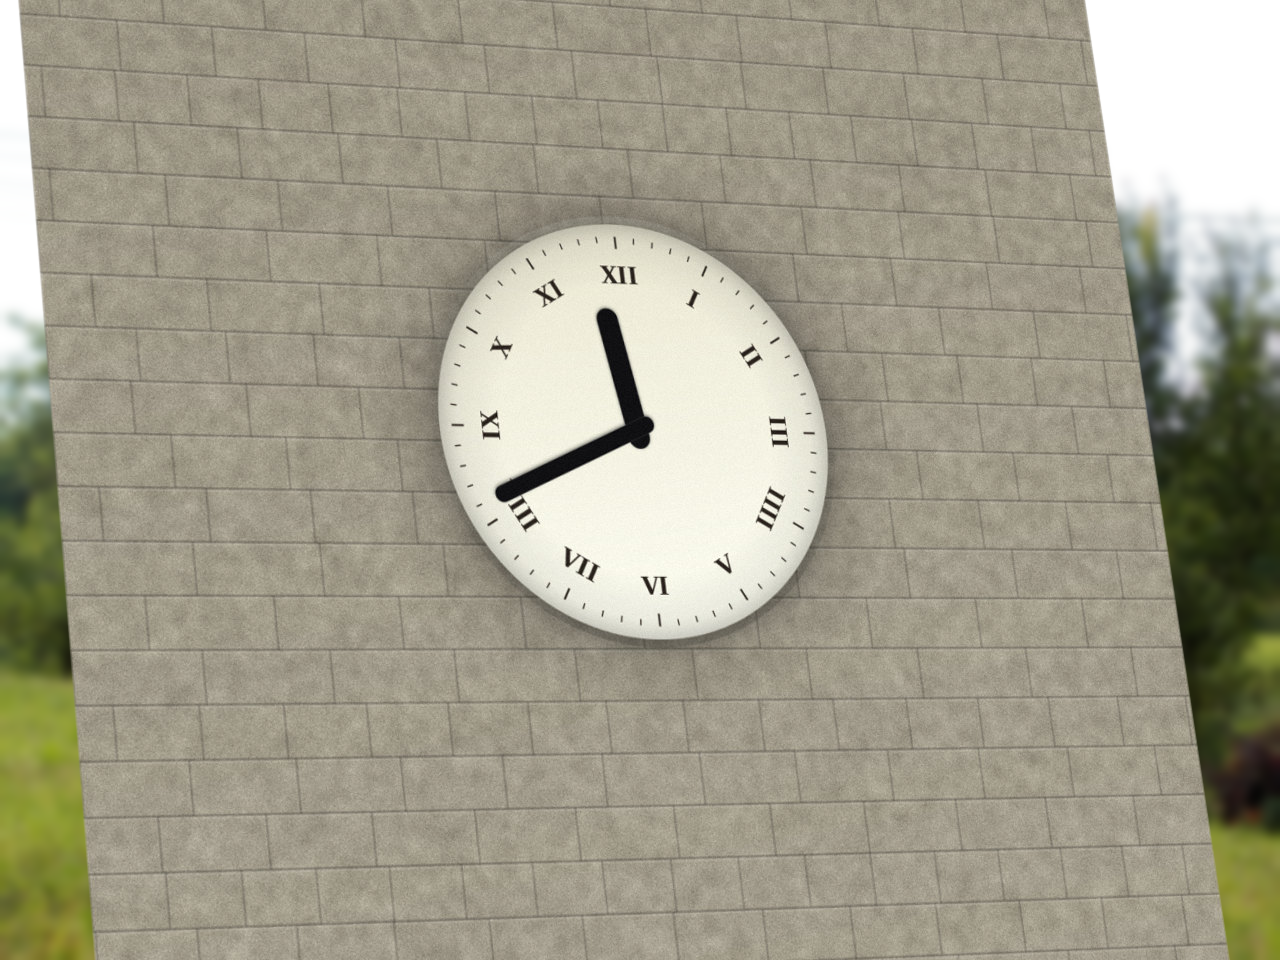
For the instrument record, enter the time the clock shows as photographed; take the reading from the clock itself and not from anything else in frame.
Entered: 11:41
